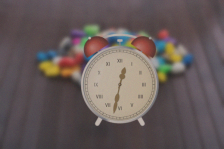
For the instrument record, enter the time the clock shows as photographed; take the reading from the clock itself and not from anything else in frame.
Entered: 12:32
